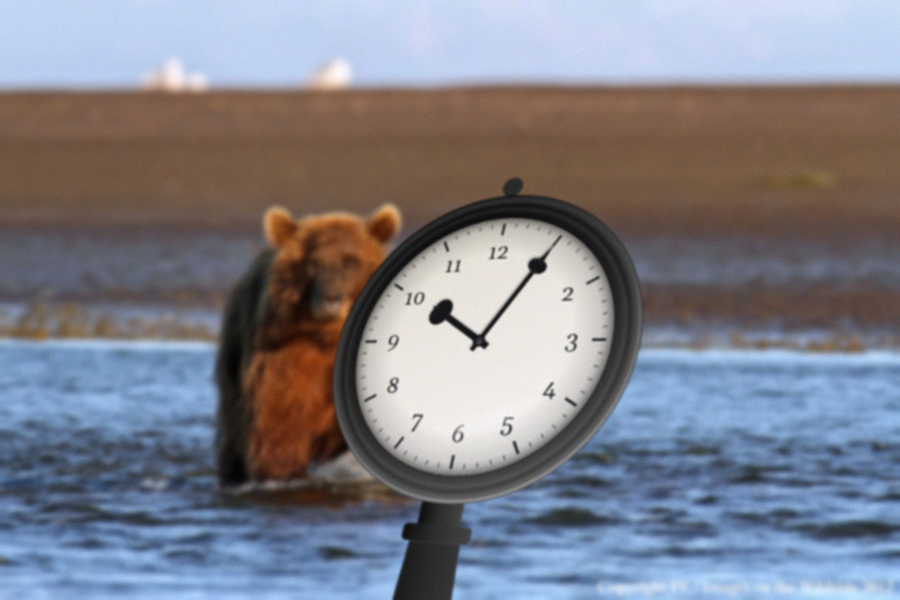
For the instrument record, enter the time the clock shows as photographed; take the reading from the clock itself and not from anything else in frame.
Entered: 10:05
